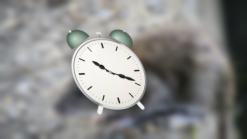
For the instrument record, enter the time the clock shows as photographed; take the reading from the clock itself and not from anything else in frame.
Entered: 10:19
